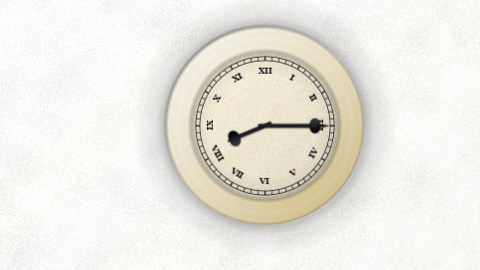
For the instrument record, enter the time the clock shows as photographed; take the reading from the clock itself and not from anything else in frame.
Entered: 8:15
